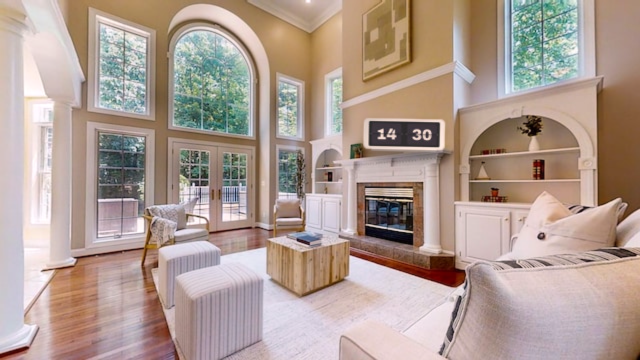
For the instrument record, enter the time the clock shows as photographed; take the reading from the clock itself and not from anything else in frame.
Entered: 14:30
